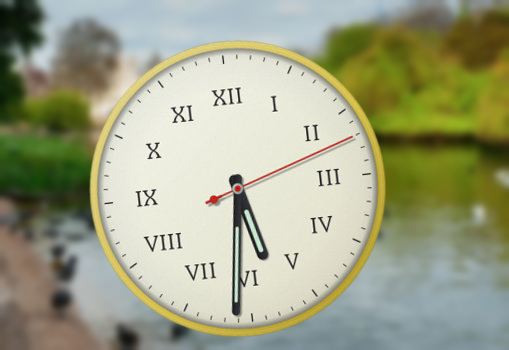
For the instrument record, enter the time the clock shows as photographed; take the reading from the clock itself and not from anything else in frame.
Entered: 5:31:12
